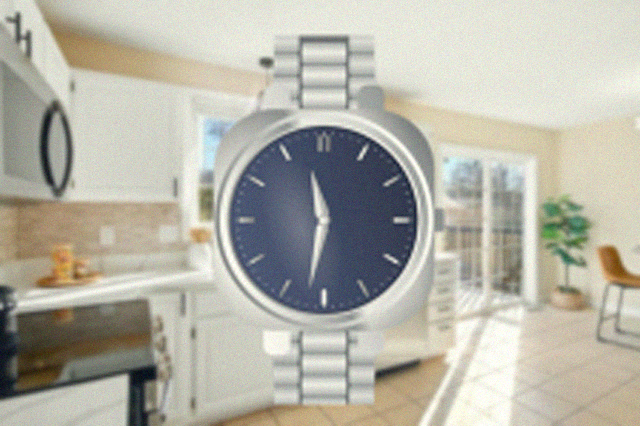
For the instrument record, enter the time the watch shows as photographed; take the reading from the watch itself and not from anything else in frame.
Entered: 11:32
